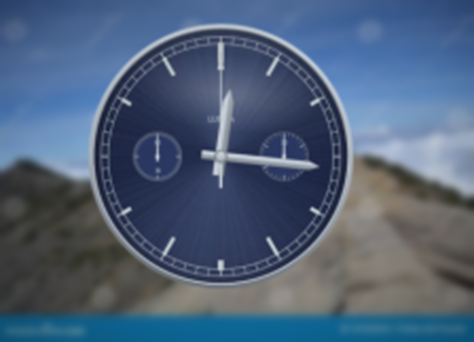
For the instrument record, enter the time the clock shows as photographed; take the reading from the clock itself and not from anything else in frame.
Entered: 12:16
